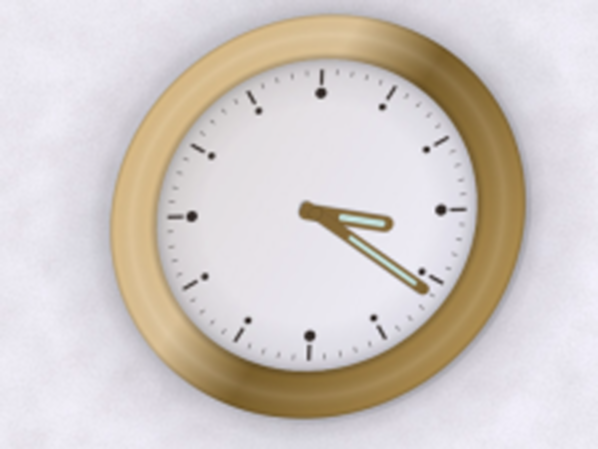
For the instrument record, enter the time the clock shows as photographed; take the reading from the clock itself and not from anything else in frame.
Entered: 3:21
